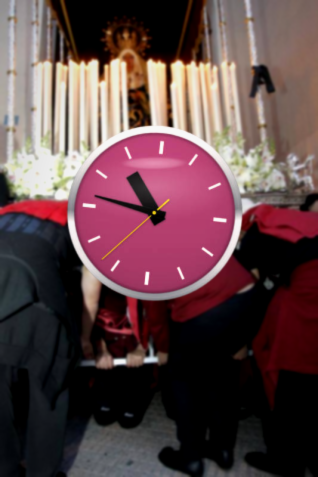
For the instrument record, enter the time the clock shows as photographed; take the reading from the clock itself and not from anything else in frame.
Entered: 10:46:37
